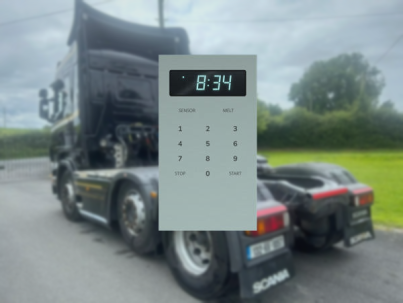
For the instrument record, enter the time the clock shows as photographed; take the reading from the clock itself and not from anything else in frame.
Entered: 8:34
